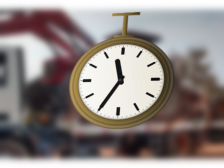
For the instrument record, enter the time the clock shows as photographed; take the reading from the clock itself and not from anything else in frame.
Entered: 11:35
